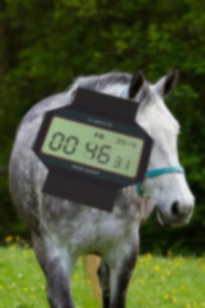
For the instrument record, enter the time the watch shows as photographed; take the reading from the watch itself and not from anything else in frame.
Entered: 0:46
